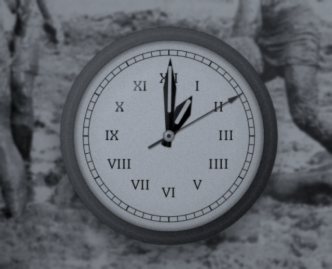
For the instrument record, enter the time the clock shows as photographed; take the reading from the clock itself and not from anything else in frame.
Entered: 1:00:10
